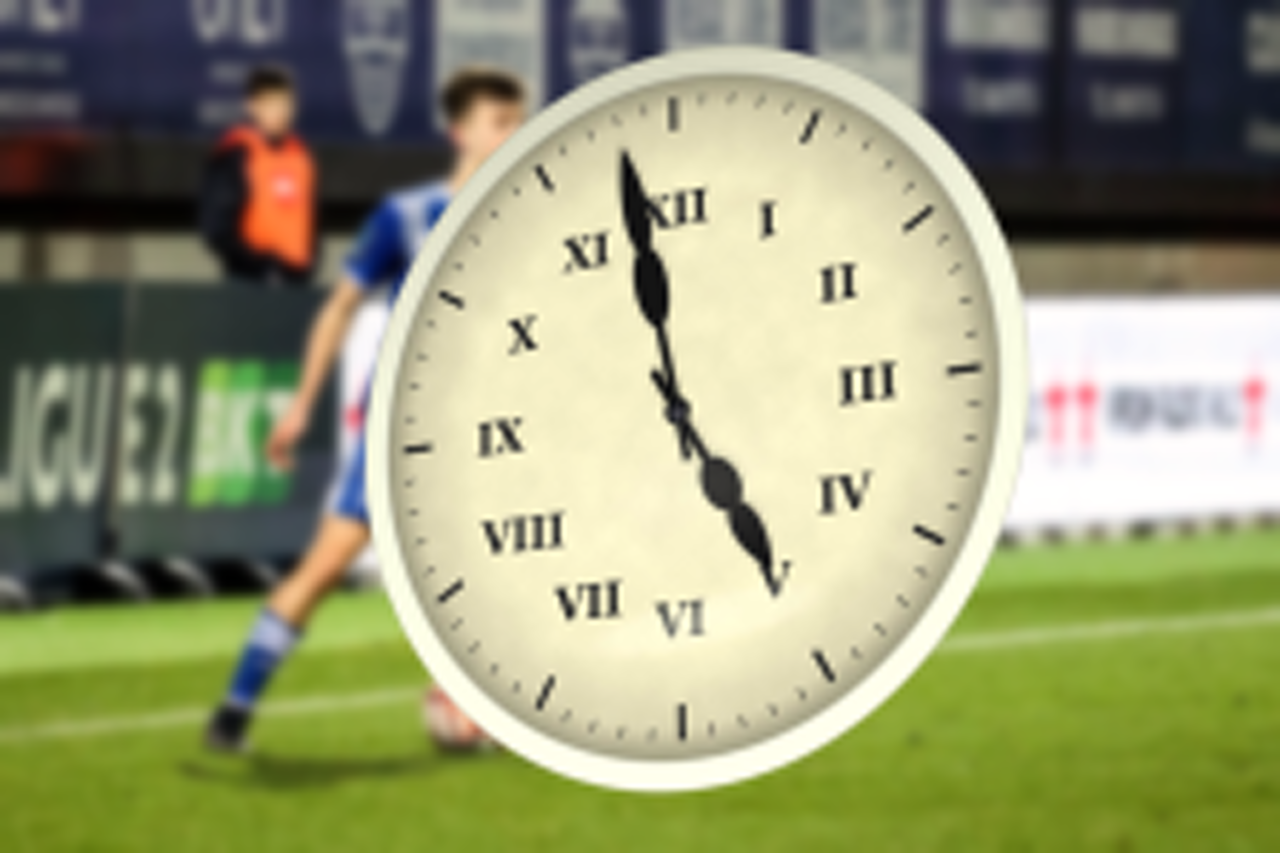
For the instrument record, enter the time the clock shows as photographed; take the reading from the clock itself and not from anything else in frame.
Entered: 4:58
